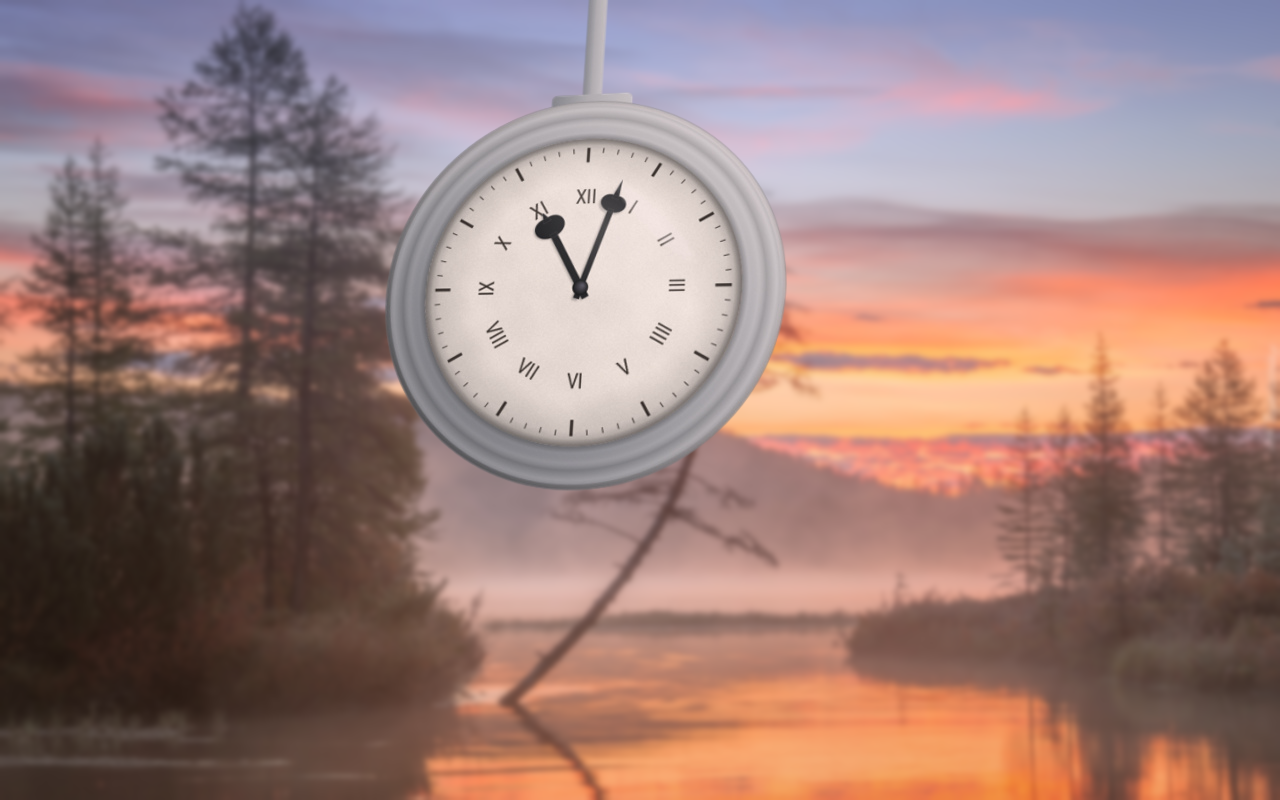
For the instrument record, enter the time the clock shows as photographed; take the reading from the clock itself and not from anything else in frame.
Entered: 11:03
